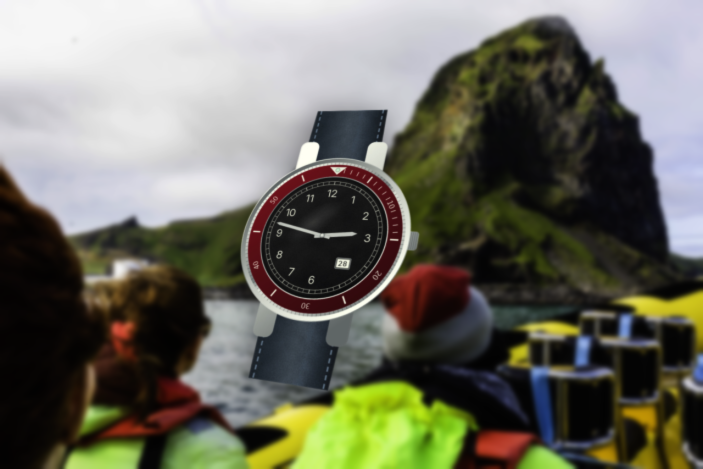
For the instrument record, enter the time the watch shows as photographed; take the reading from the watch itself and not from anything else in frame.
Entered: 2:47
